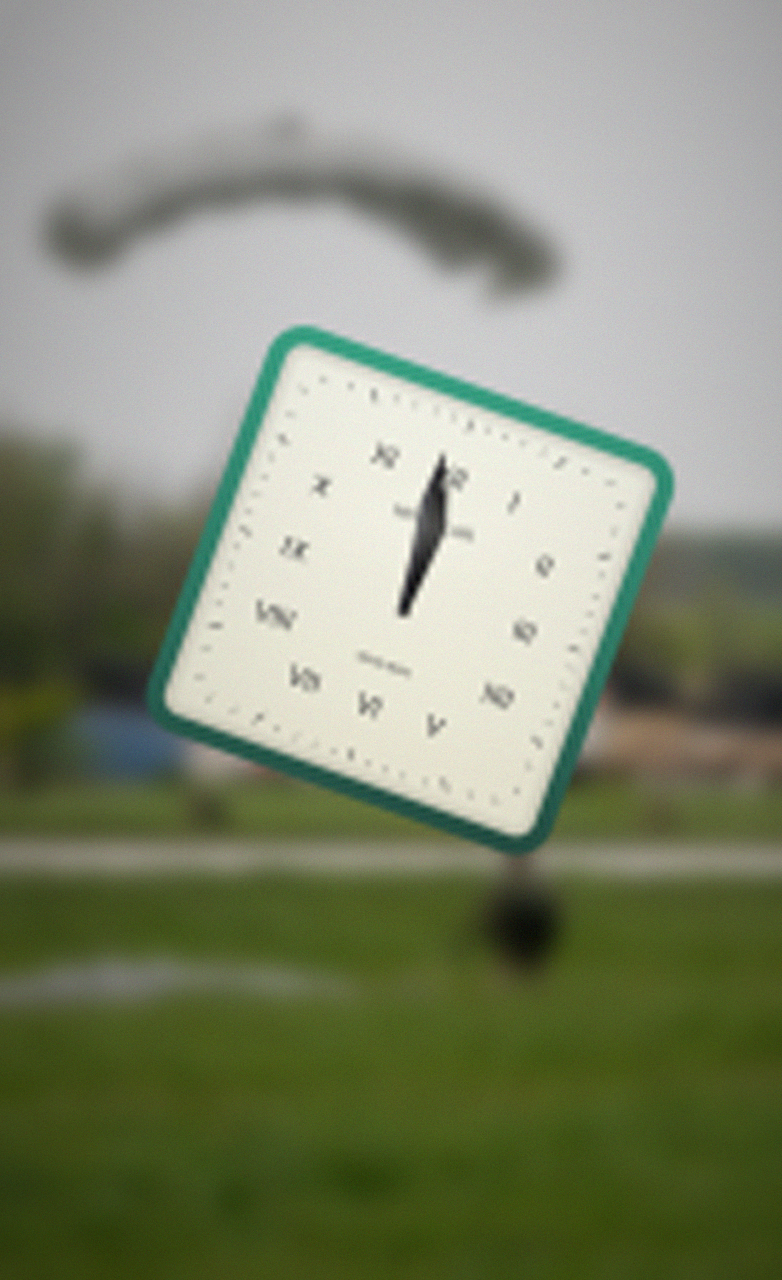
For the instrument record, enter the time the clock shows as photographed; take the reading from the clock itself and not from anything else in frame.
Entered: 11:59
